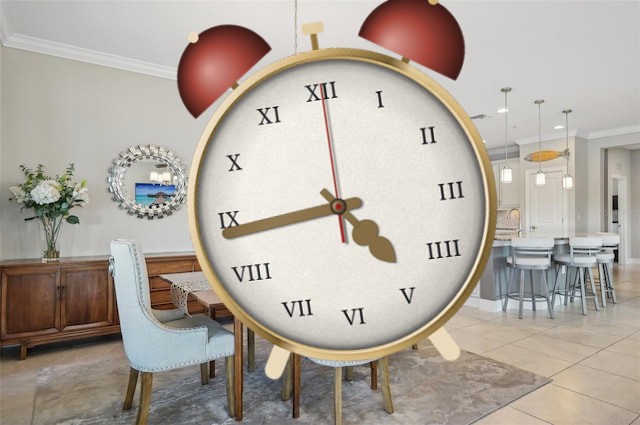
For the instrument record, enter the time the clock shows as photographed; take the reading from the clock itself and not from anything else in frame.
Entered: 4:44:00
